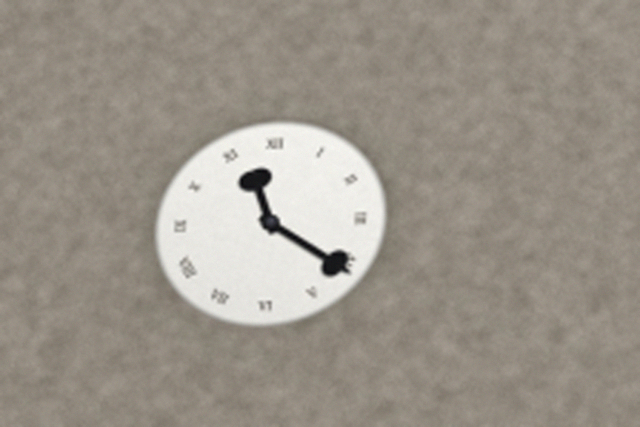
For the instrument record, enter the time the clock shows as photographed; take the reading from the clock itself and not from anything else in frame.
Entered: 11:21
